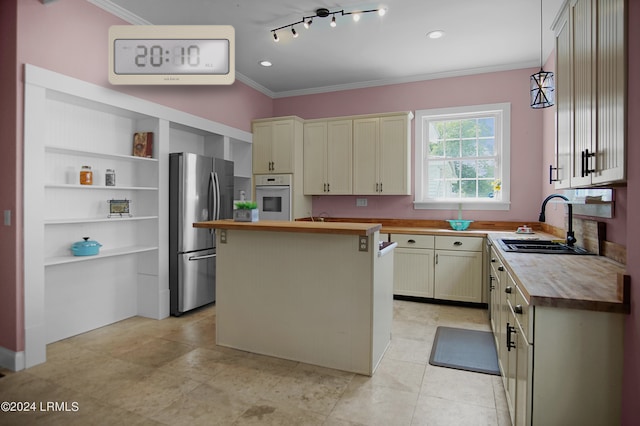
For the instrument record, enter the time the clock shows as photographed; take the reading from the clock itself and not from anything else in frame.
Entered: 20:10
